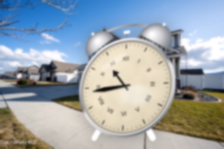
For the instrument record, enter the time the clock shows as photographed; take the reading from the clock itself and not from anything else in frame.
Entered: 10:44
